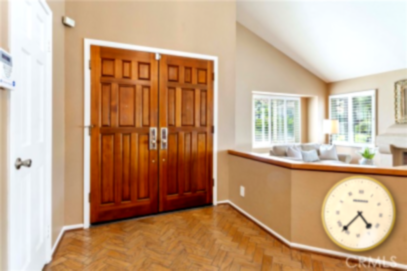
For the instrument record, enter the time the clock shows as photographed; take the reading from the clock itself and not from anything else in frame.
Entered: 4:37
